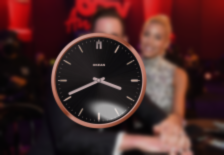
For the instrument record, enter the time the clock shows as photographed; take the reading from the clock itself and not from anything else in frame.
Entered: 3:41
